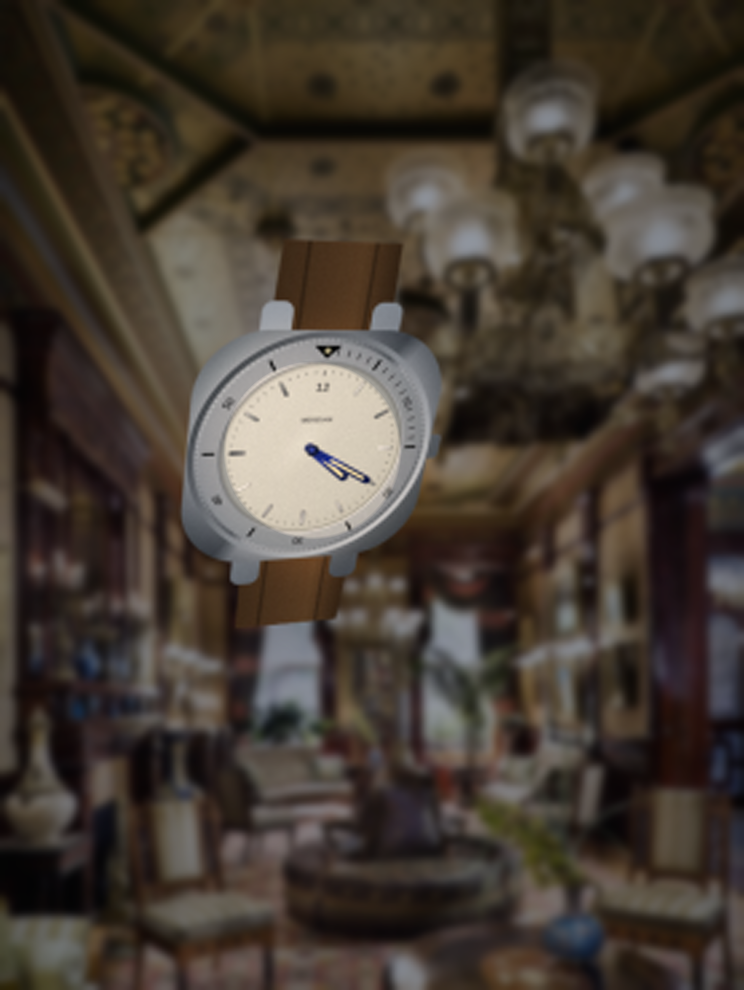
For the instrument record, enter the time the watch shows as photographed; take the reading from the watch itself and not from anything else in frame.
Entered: 4:20
